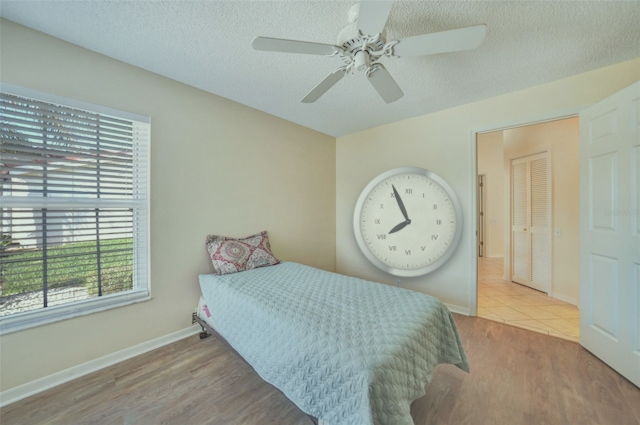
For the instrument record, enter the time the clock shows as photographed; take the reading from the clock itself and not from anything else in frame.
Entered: 7:56
